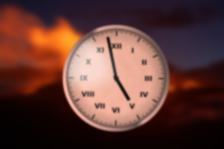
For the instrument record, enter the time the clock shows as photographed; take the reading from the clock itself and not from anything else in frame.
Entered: 4:58
